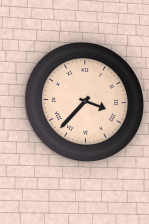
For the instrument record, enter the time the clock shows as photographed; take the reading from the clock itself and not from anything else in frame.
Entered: 3:37
